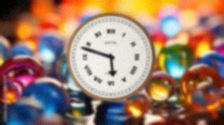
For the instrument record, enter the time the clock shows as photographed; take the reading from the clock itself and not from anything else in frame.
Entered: 5:48
